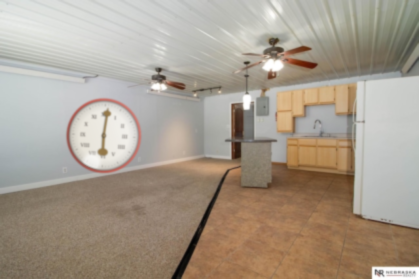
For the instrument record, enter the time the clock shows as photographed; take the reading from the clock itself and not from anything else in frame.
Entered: 6:01
